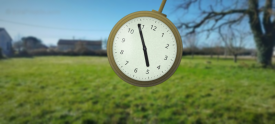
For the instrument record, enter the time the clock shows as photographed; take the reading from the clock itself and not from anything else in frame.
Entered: 4:54
